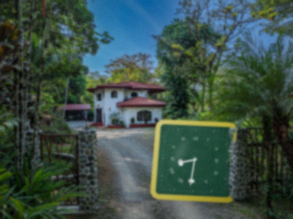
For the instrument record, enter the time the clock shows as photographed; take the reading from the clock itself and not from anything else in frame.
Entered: 8:31
